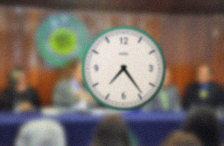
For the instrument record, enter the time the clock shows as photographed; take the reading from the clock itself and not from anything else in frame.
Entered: 7:24
